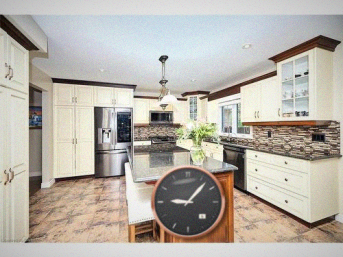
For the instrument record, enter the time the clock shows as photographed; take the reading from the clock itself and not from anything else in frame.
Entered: 9:07
